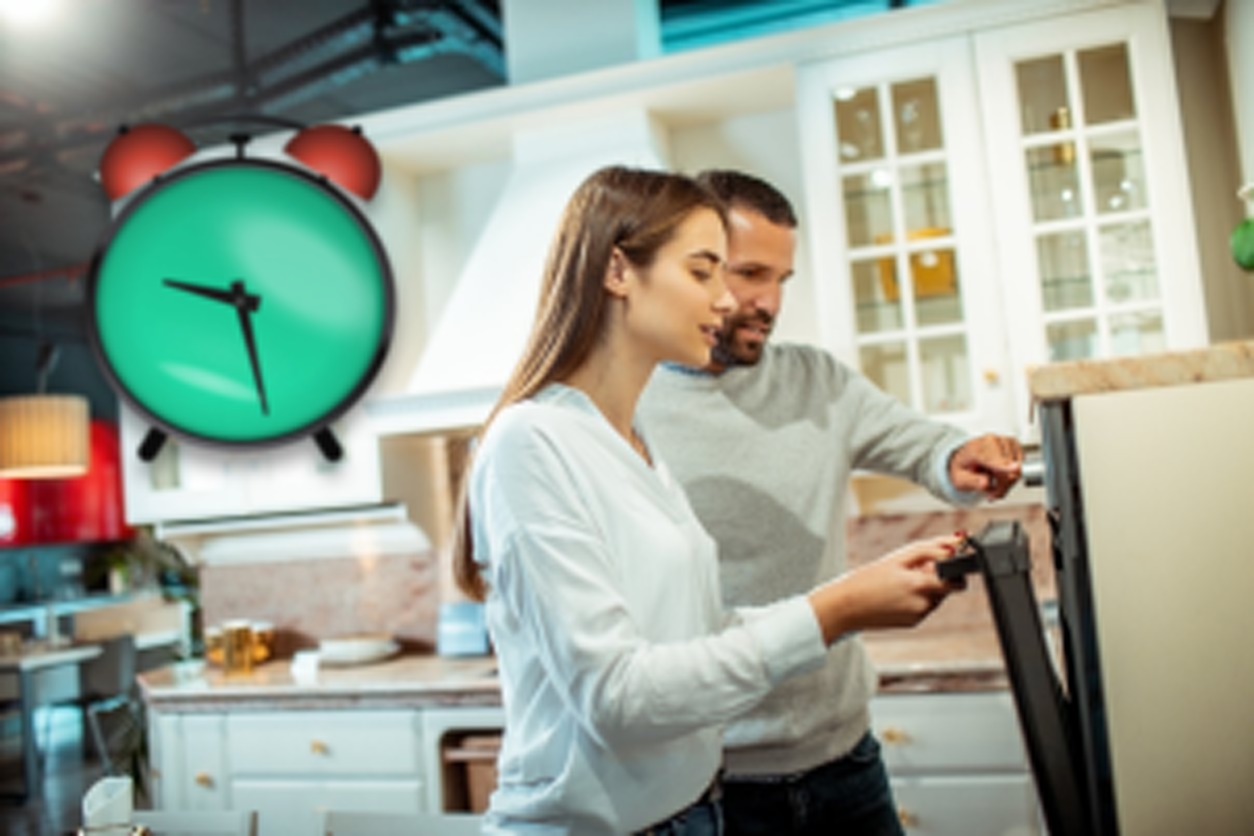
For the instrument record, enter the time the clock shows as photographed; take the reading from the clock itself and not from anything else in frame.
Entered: 9:28
